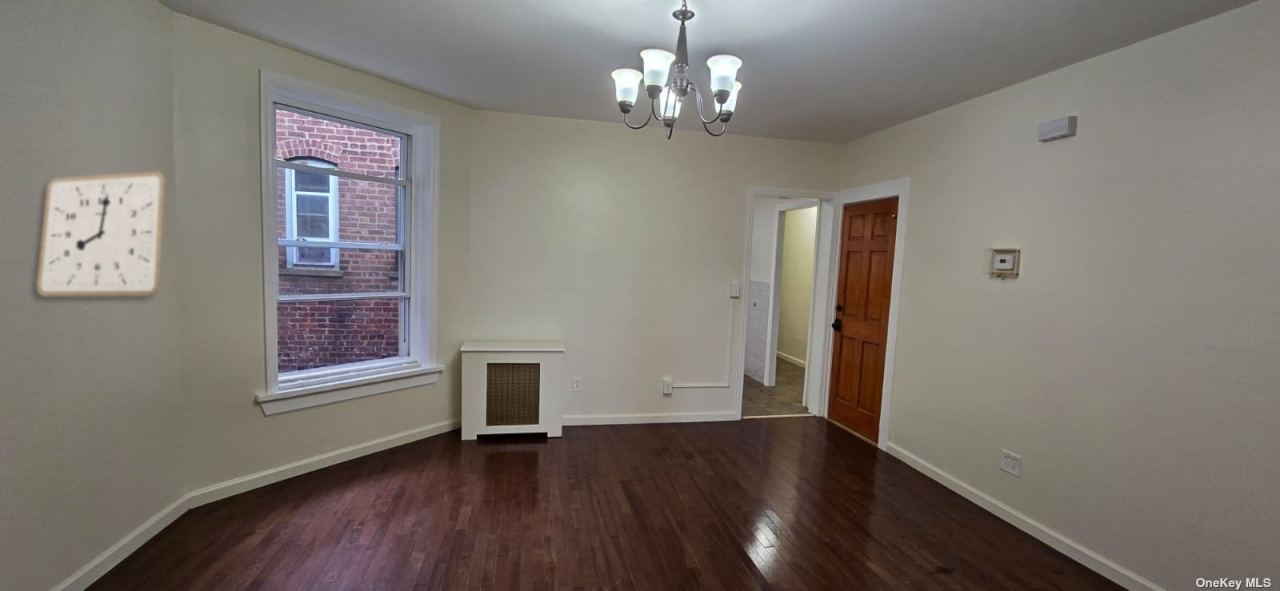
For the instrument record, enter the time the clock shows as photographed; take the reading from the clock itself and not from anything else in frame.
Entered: 8:01
